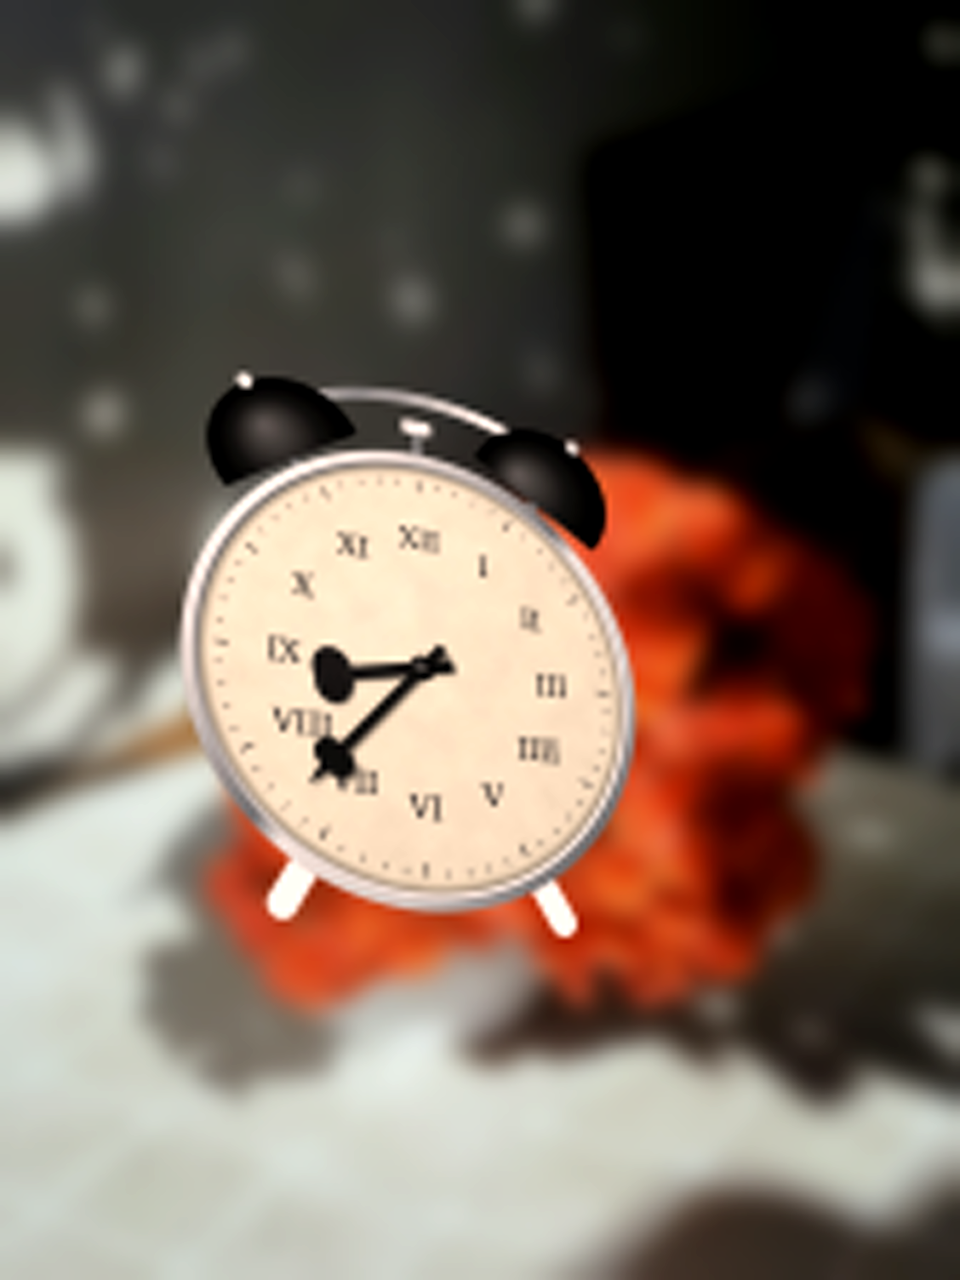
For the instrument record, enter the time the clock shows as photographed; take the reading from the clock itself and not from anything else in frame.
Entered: 8:37
